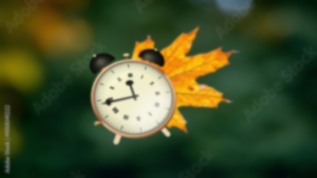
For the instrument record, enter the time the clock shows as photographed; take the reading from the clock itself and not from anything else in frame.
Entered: 11:44
